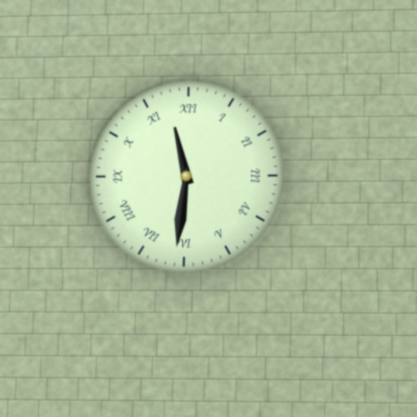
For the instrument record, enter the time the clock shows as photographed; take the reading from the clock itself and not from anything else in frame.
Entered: 11:31
